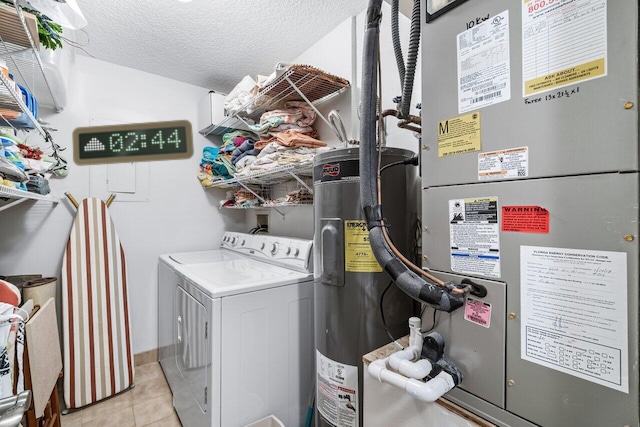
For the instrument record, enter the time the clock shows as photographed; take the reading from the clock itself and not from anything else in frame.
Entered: 2:44
